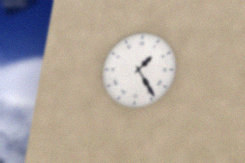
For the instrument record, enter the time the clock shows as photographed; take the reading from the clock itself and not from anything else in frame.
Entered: 1:24
